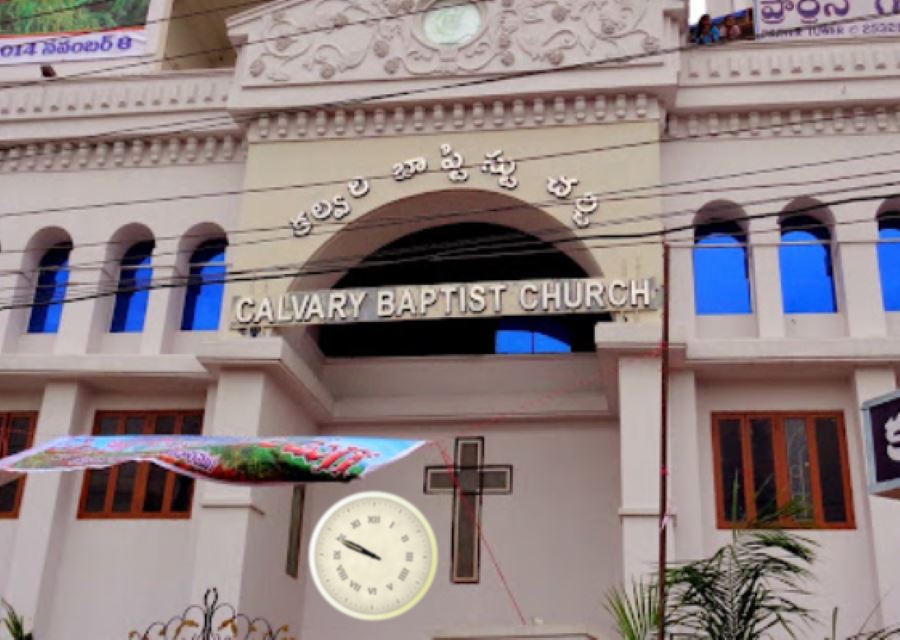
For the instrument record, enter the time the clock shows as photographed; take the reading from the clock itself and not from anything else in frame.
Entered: 9:49
